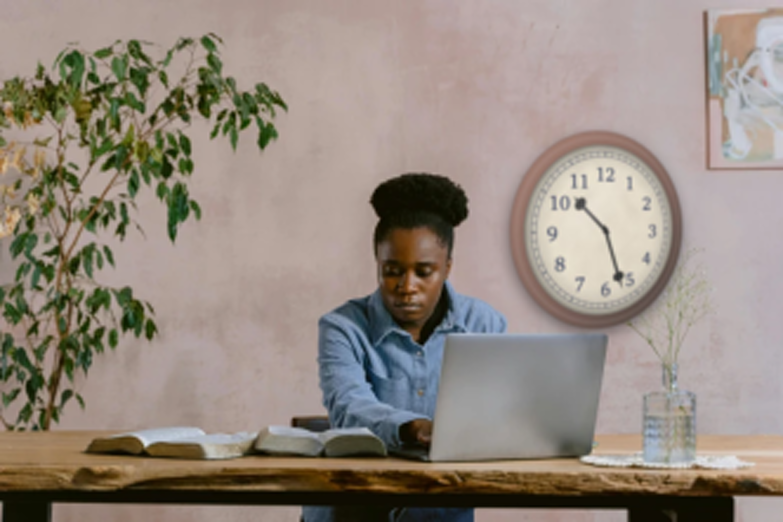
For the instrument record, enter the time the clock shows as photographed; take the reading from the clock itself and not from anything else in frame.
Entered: 10:27
